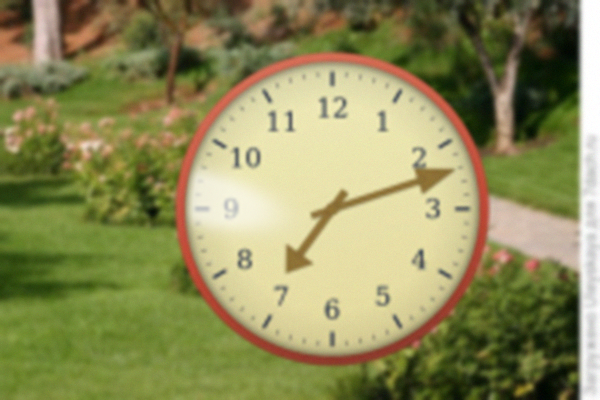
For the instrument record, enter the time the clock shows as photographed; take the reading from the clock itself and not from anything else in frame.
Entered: 7:12
